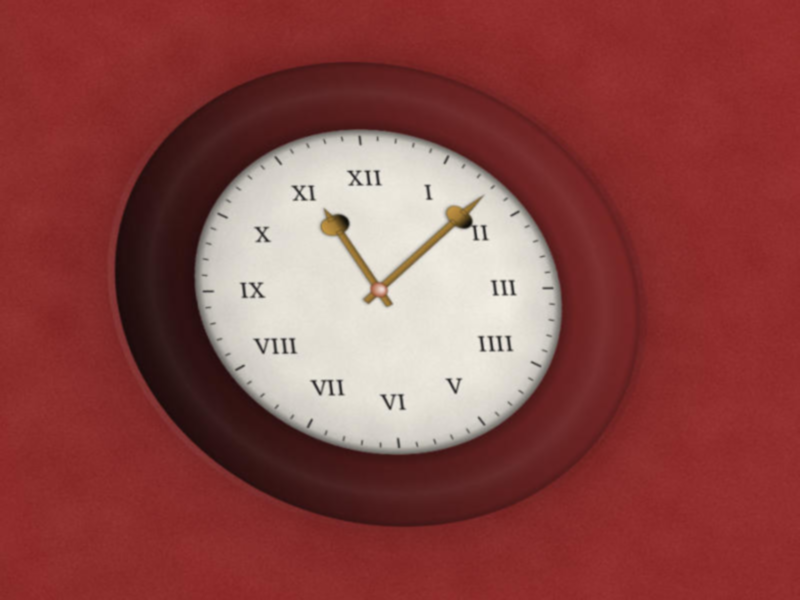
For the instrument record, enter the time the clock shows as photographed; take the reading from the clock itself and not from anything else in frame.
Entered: 11:08
